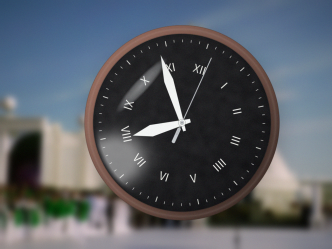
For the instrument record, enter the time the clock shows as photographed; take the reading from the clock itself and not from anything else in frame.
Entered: 7:54:01
